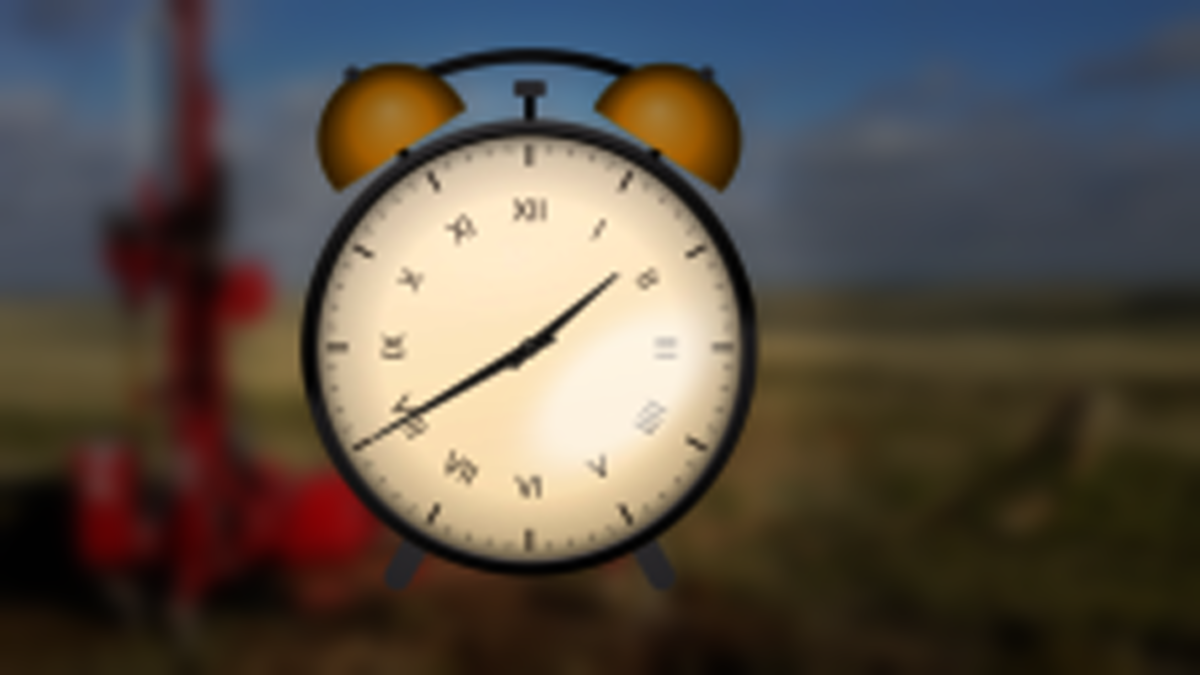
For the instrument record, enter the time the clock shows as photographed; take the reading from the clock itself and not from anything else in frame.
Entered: 1:40
